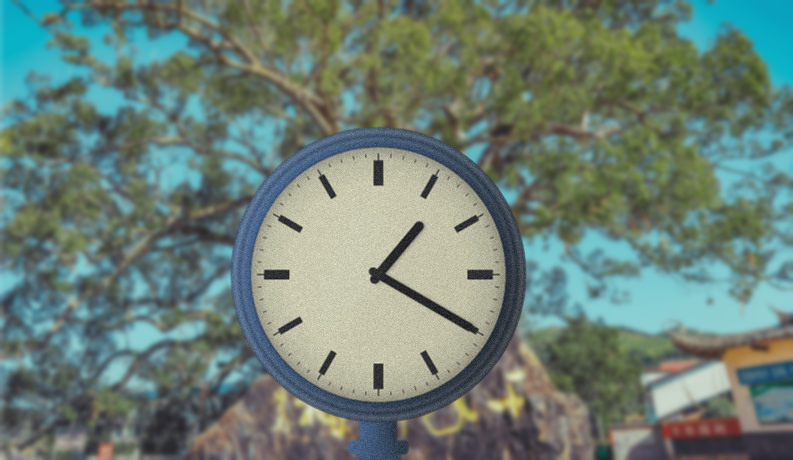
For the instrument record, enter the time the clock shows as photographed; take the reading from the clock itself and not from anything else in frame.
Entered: 1:20
